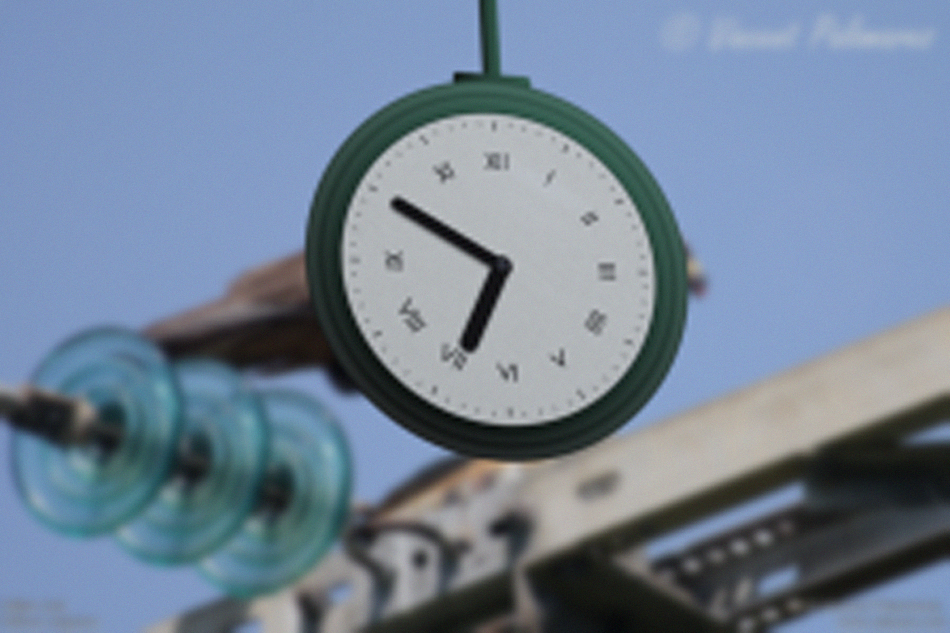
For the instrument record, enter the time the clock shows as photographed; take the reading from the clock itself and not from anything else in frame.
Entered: 6:50
